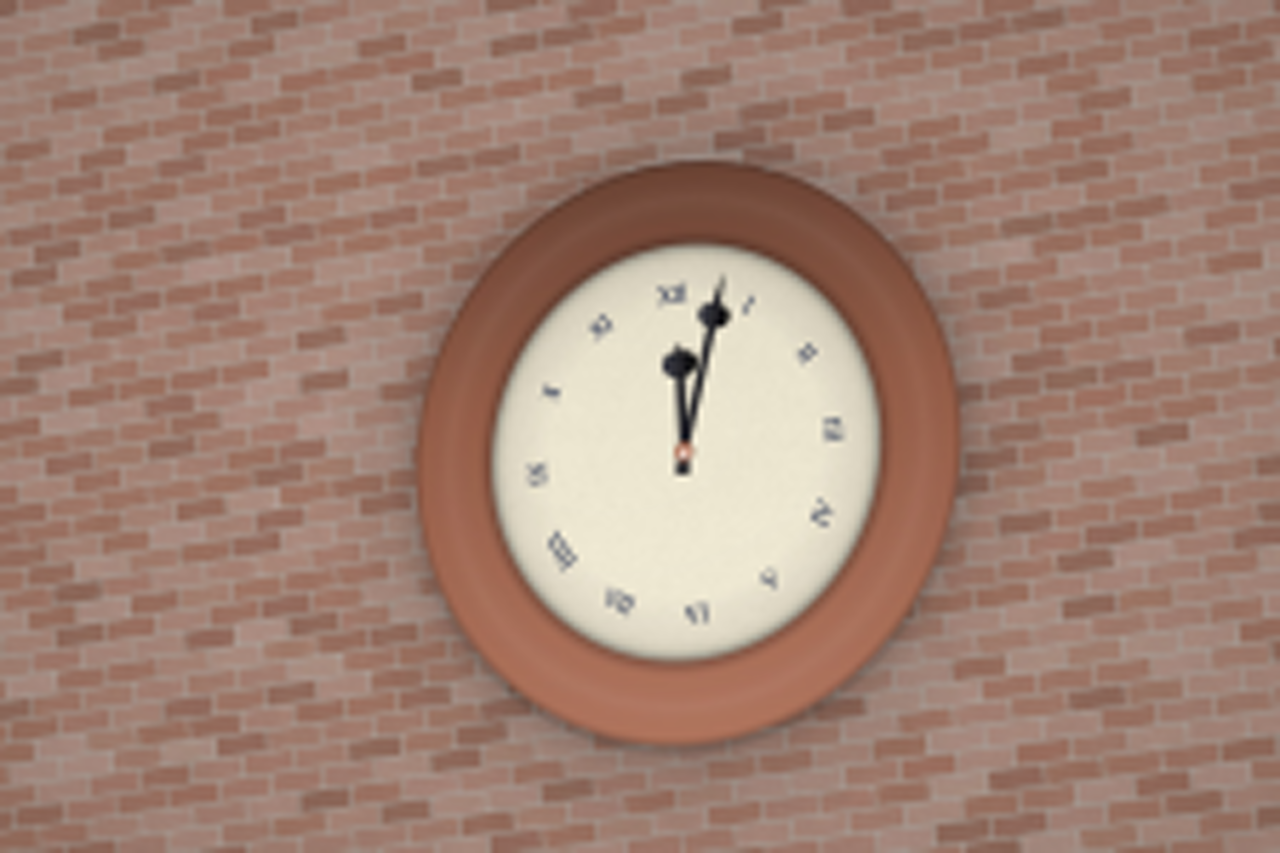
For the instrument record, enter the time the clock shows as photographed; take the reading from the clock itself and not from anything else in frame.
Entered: 12:03
